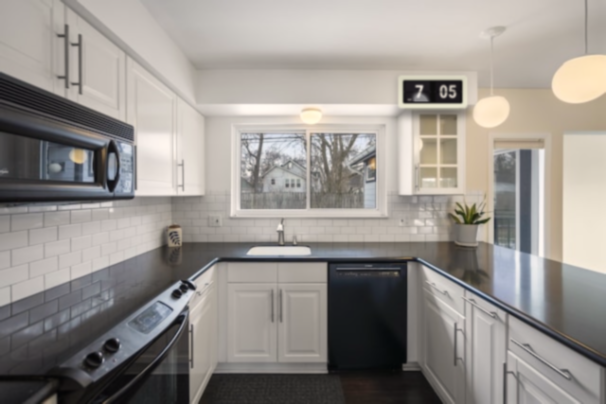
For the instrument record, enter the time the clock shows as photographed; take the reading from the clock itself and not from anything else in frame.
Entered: 7:05
